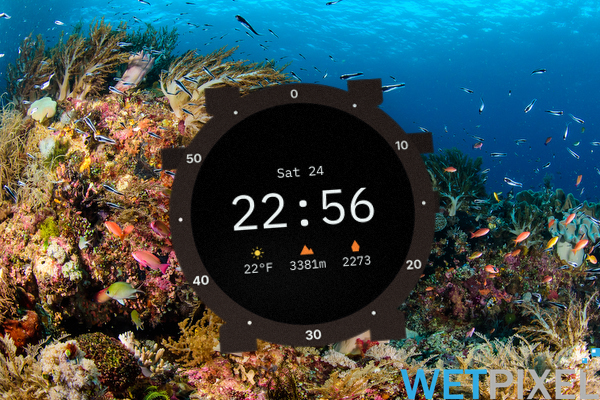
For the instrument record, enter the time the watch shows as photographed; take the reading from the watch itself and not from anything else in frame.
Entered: 22:56
